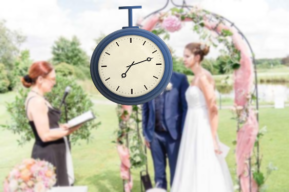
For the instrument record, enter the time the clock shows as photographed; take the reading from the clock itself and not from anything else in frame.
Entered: 7:12
